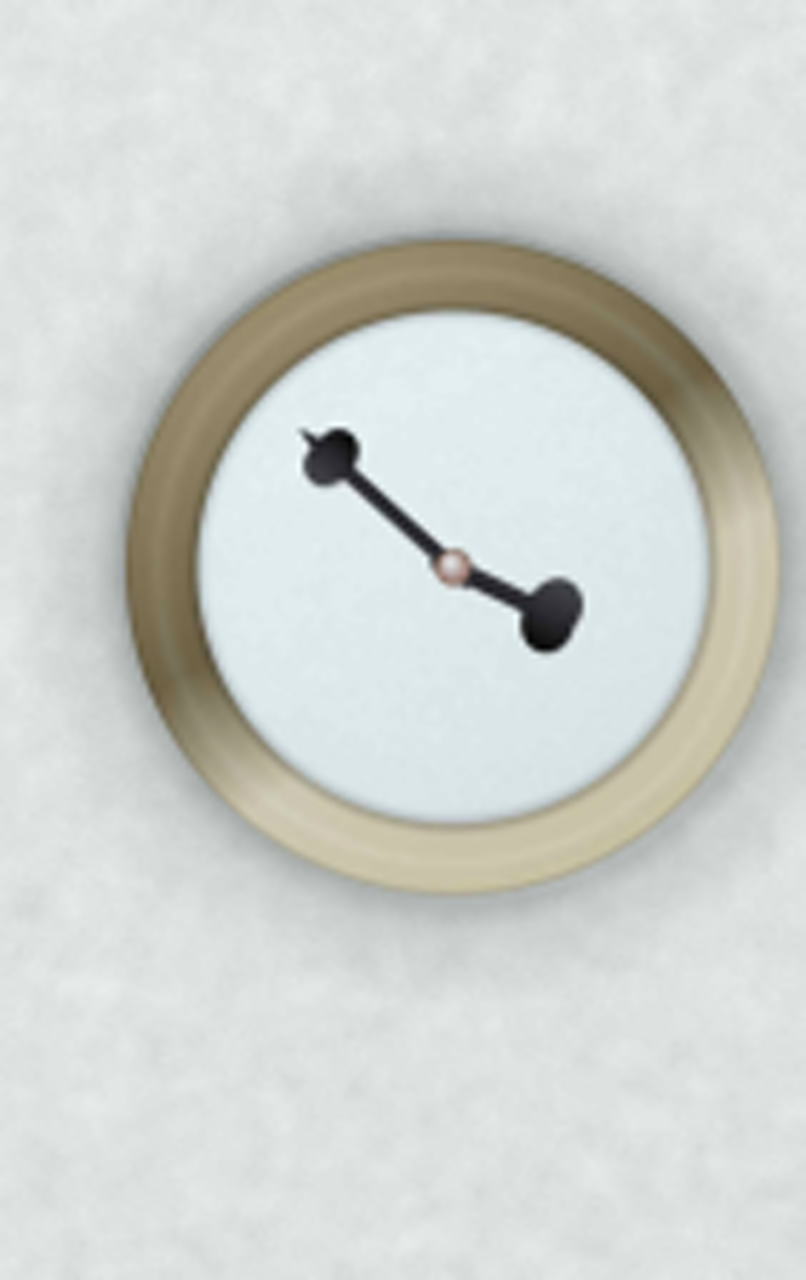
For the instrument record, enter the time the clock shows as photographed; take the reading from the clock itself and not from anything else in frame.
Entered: 3:52
